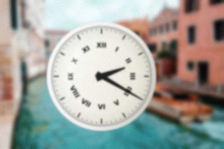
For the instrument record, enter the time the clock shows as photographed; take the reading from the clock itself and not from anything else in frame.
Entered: 2:20
